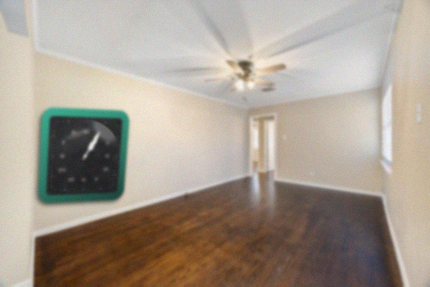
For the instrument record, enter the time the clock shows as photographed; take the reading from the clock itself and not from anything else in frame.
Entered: 1:05
